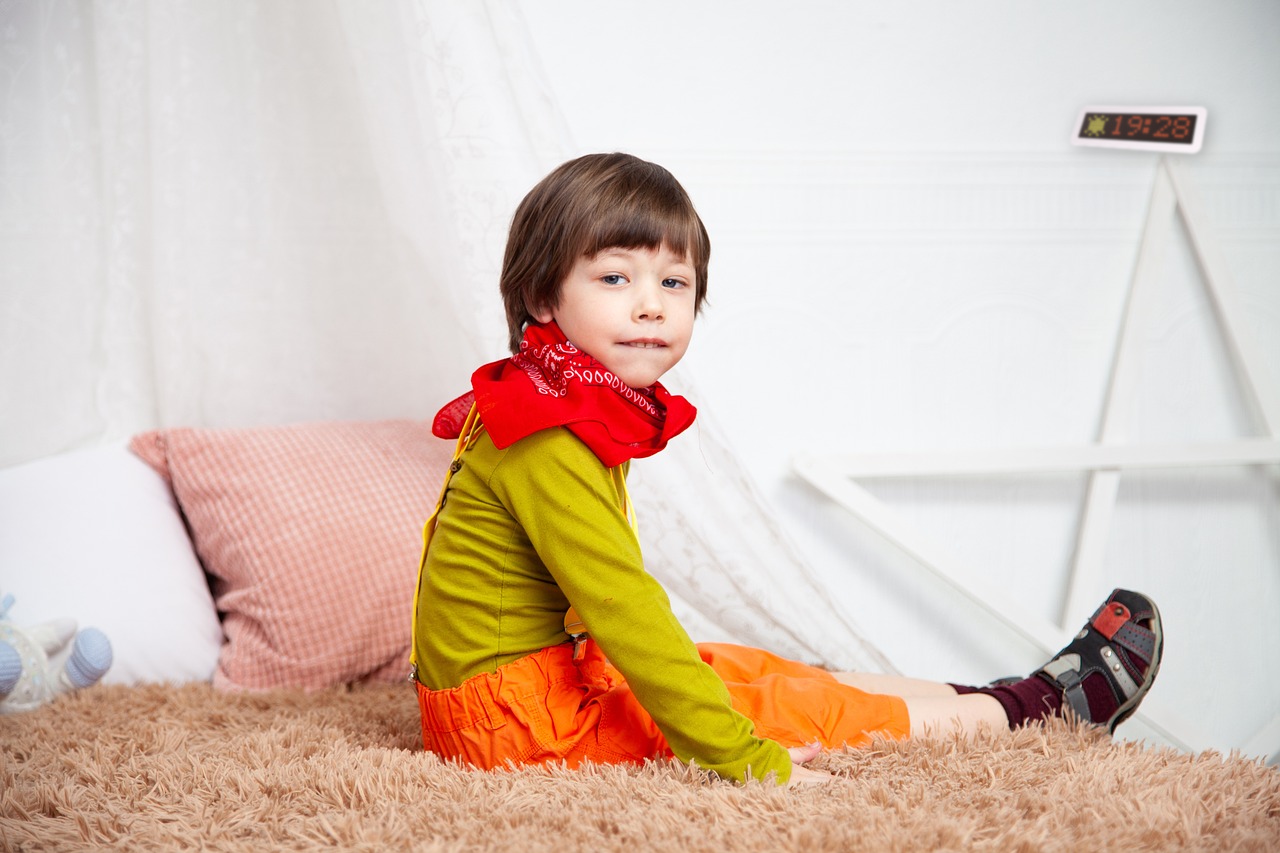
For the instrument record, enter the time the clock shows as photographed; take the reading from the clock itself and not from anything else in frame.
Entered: 19:28
